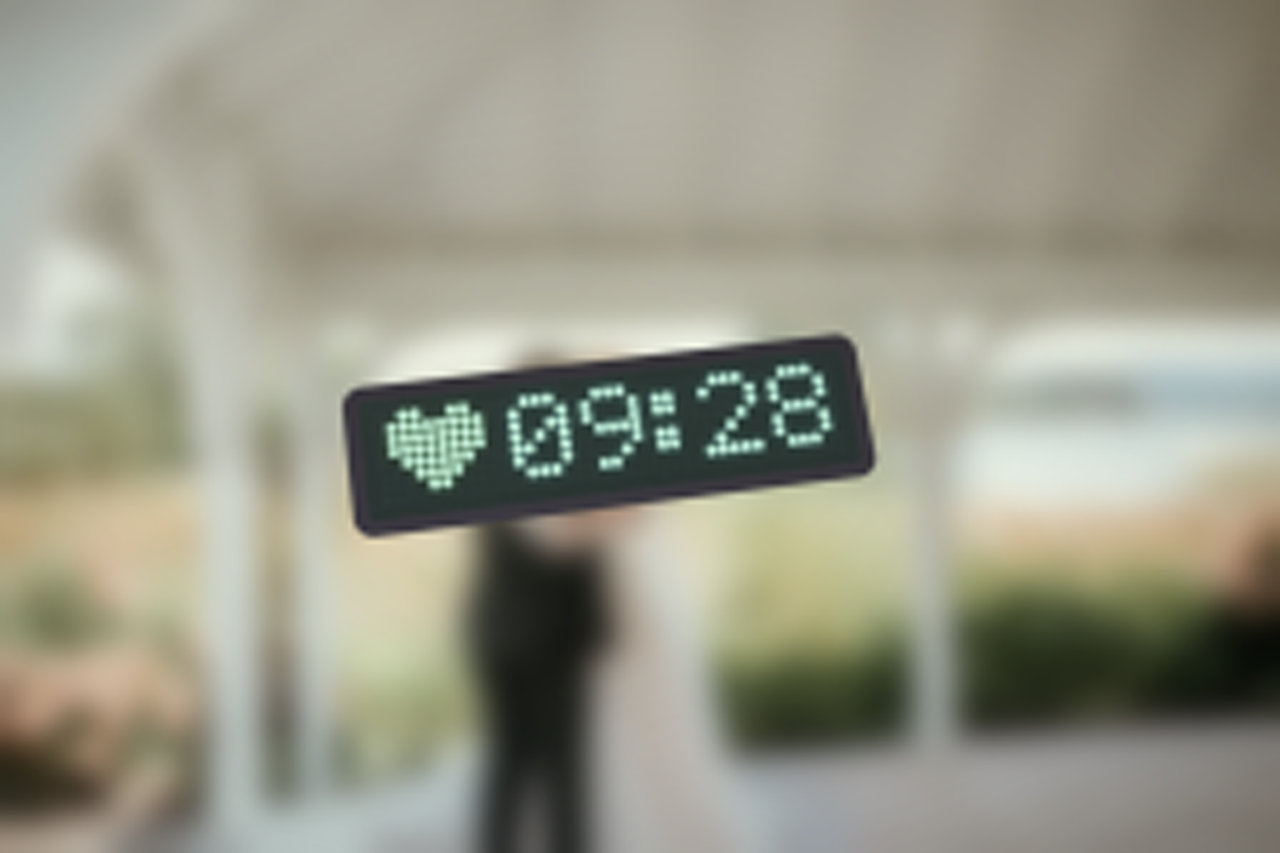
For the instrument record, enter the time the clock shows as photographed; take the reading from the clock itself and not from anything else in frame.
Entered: 9:28
